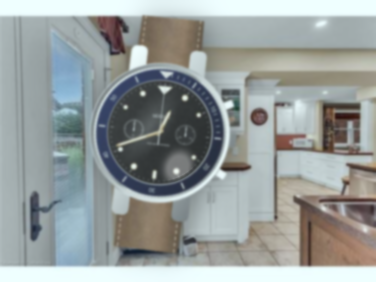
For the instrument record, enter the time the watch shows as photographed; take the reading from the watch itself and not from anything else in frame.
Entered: 12:41
